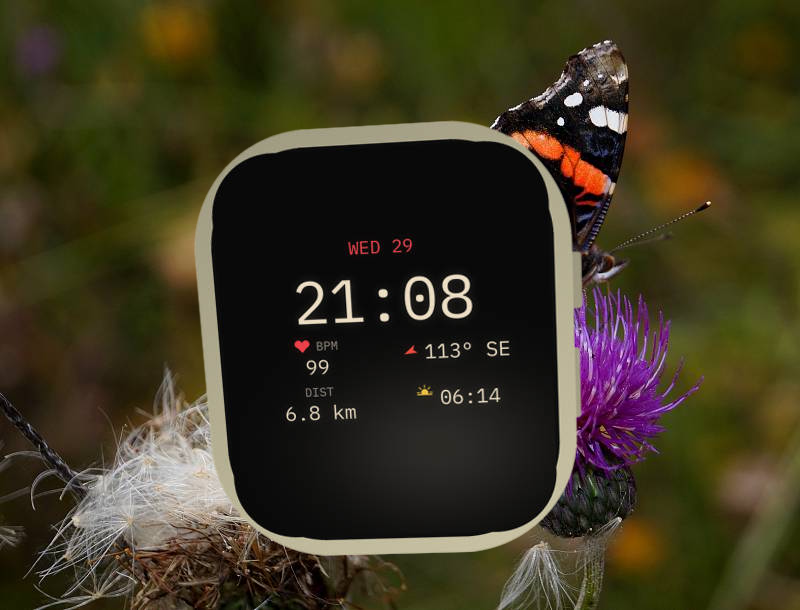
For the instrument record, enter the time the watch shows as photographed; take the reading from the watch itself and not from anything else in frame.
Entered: 21:08
